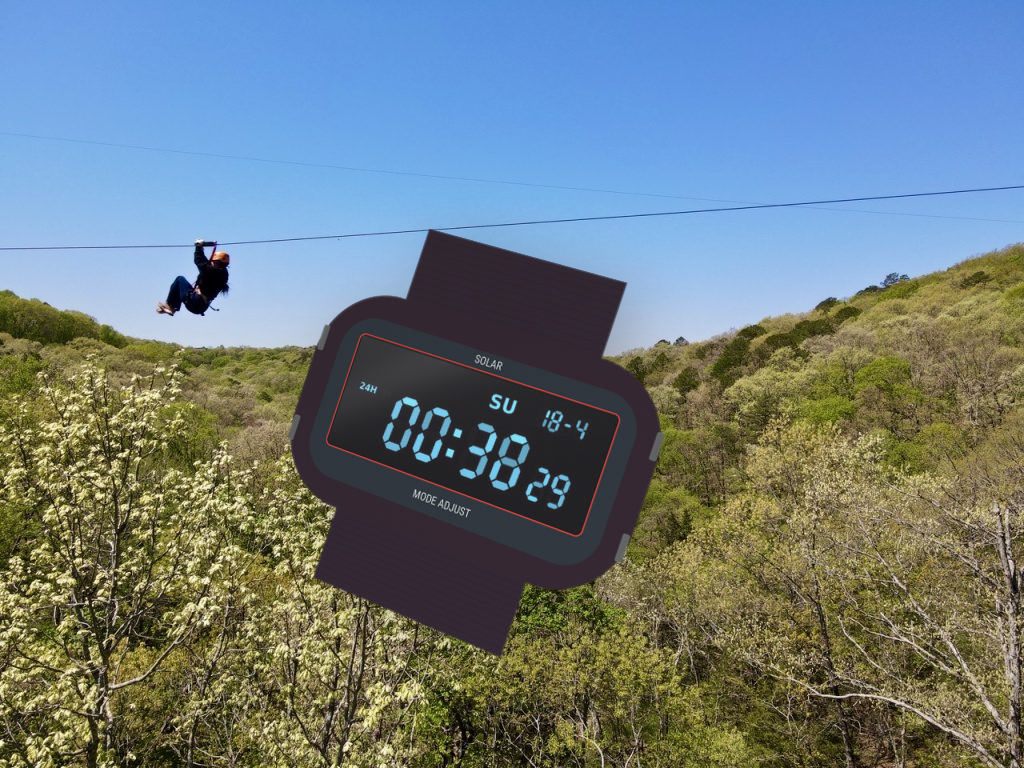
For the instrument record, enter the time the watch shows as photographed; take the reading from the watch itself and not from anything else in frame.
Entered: 0:38:29
